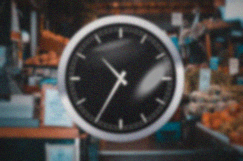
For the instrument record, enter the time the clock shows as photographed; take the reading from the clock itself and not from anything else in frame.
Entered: 10:35
